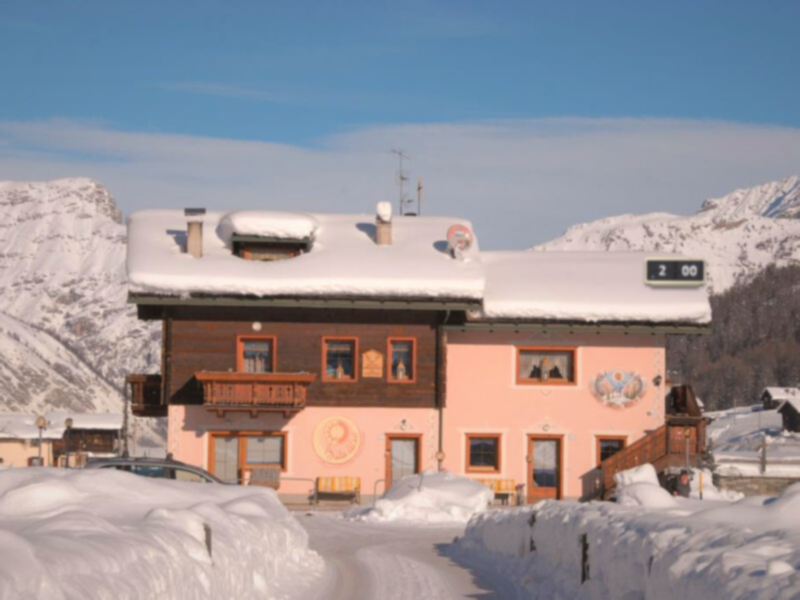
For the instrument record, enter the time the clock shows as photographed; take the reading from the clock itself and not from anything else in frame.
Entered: 2:00
